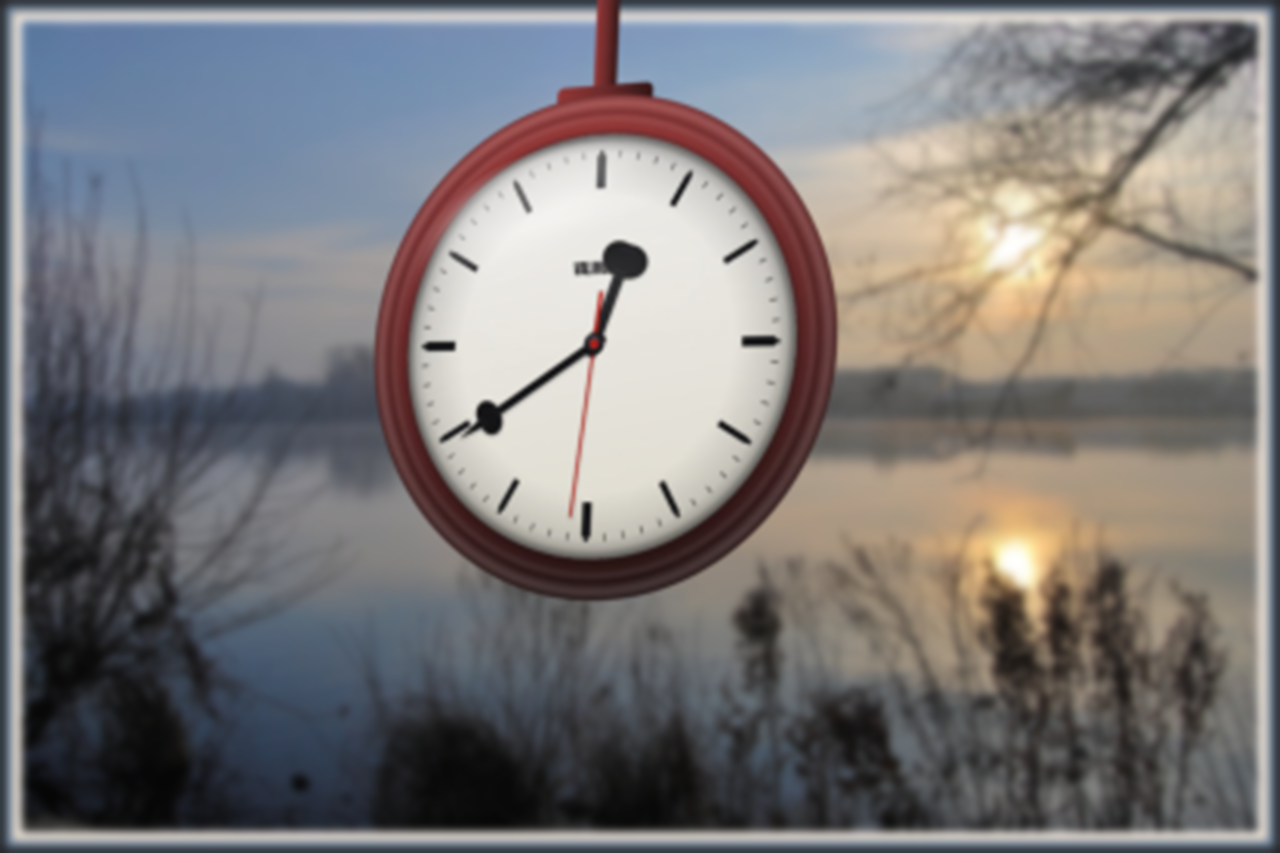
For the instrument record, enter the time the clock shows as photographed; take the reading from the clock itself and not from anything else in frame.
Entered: 12:39:31
